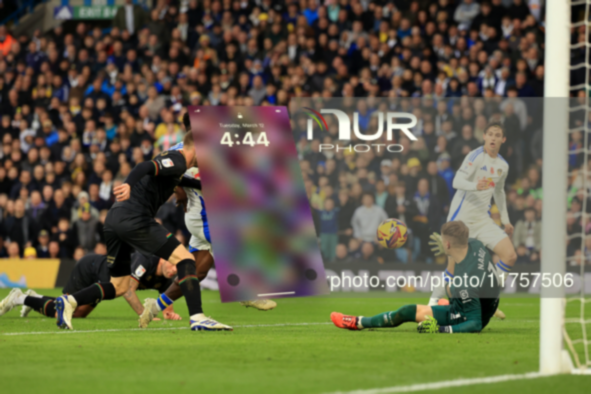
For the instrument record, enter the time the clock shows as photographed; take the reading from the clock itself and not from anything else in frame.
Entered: 4:44
